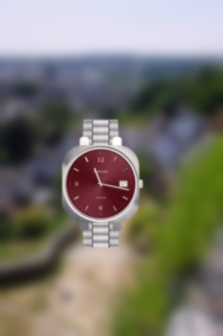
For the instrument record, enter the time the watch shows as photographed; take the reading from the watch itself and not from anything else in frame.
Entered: 11:17
